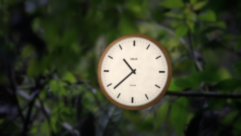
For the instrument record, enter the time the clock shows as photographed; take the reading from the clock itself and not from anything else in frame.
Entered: 10:38
